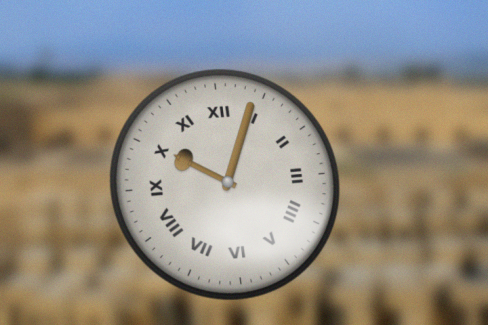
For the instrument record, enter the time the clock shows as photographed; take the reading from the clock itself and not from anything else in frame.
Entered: 10:04
